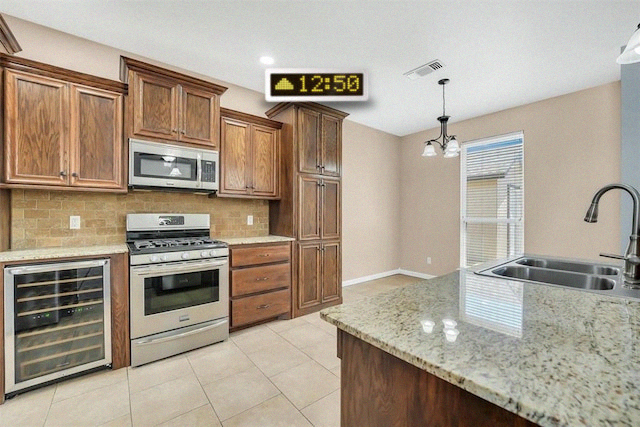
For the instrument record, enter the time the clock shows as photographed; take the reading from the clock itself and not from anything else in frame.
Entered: 12:50
